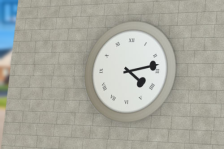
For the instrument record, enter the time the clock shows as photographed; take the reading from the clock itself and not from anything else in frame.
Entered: 4:13
